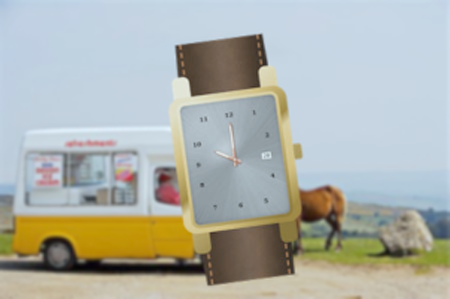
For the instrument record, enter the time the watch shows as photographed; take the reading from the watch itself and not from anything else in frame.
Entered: 10:00
